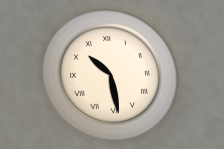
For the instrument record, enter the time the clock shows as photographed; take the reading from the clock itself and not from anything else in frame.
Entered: 10:29
